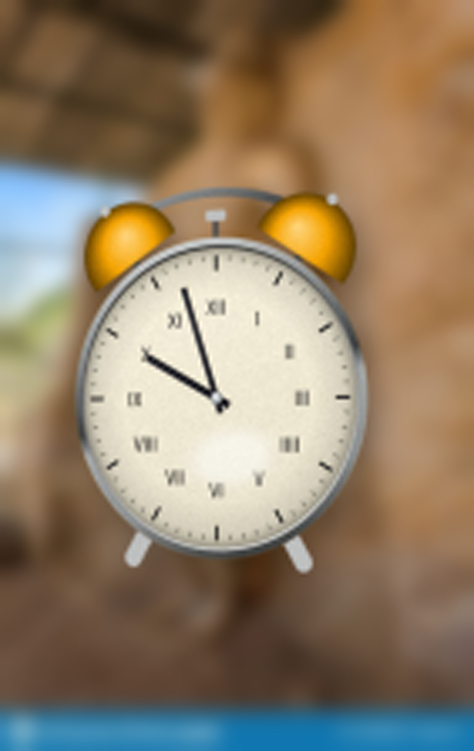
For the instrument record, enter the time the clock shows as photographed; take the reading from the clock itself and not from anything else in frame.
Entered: 9:57
